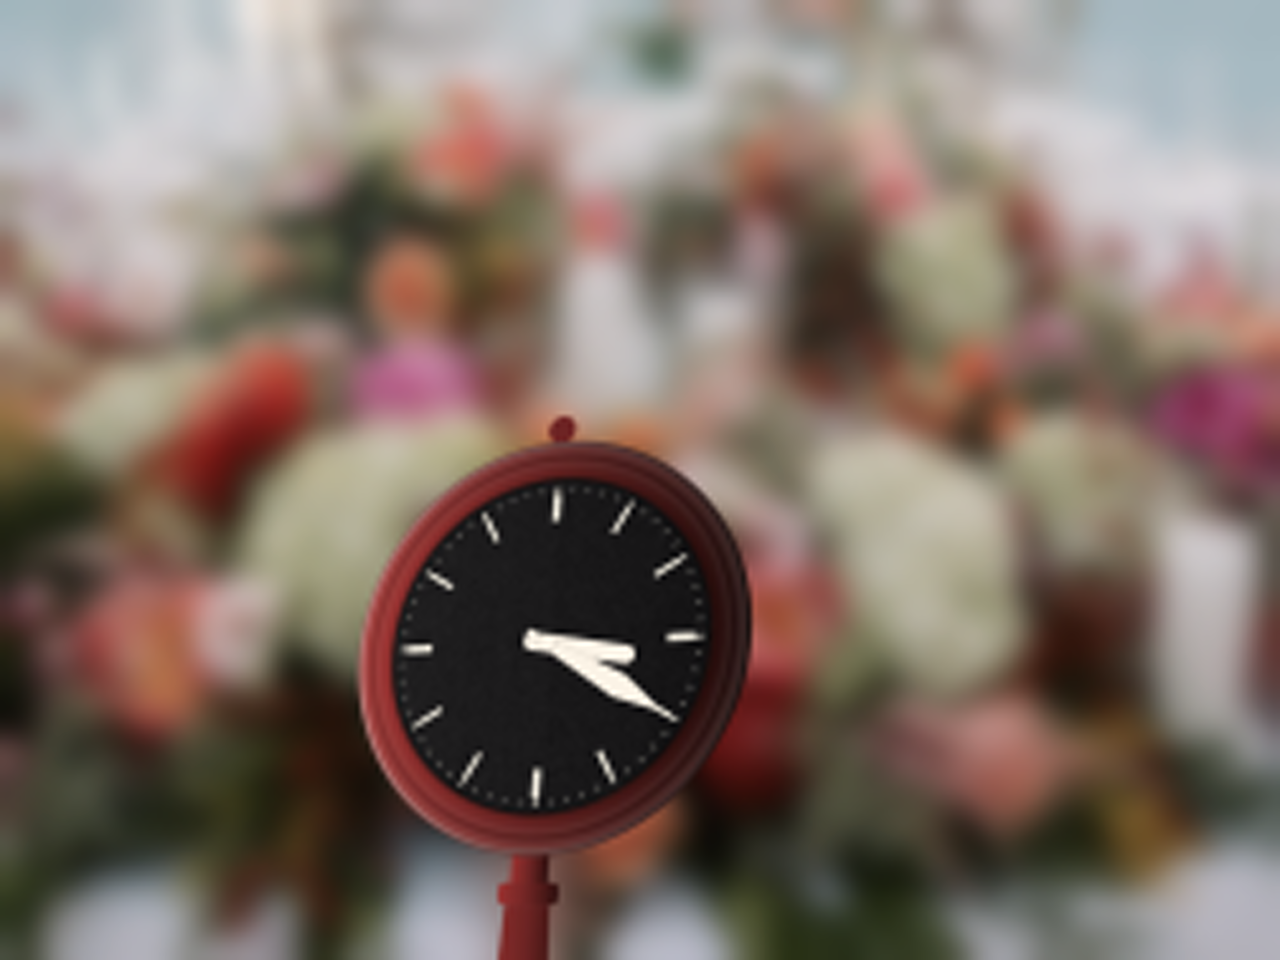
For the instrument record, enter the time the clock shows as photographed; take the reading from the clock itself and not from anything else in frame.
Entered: 3:20
